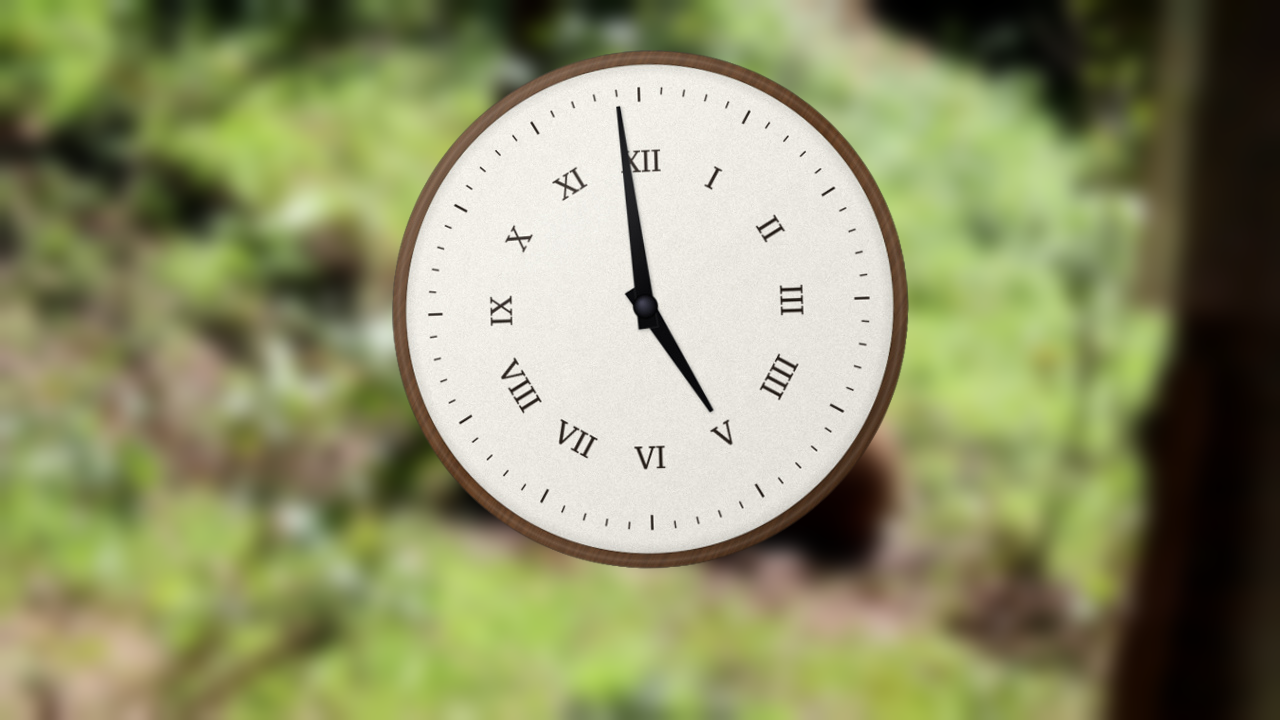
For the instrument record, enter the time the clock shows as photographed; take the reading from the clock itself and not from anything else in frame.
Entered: 4:59
